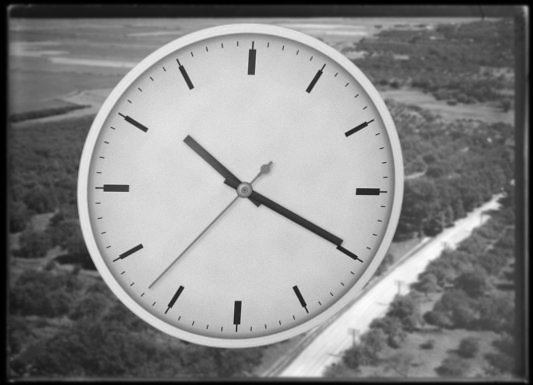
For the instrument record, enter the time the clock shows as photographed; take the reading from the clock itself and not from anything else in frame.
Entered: 10:19:37
